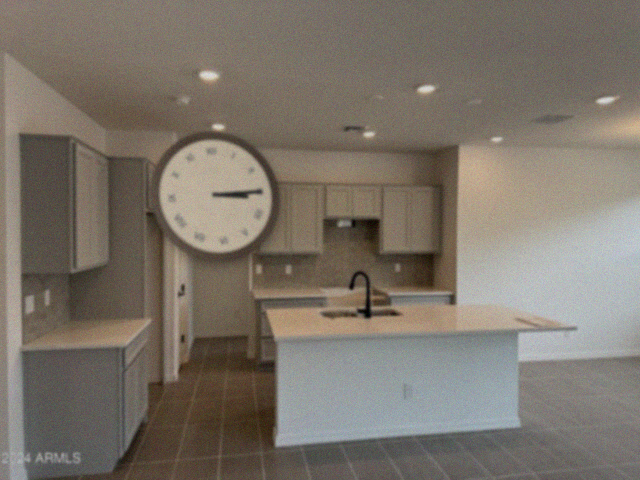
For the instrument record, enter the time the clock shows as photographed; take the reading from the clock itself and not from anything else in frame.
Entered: 3:15
